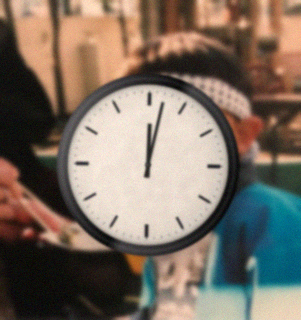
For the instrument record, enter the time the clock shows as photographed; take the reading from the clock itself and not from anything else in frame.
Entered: 12:02
